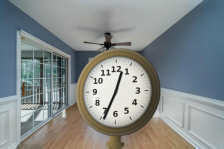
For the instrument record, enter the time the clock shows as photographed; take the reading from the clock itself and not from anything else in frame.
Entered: 12:34
